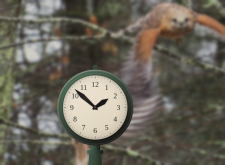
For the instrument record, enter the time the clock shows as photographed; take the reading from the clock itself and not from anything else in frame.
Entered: 1:52
